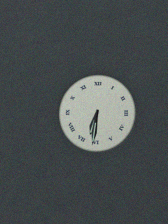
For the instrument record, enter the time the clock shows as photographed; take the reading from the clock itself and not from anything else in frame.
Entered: 6:31
